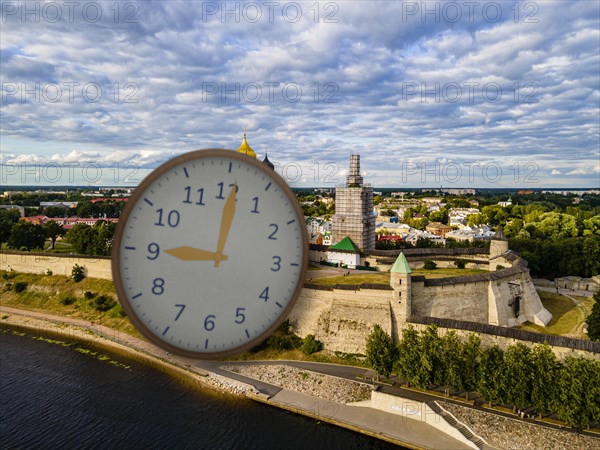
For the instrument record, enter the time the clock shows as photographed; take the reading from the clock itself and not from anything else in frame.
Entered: 9:01
